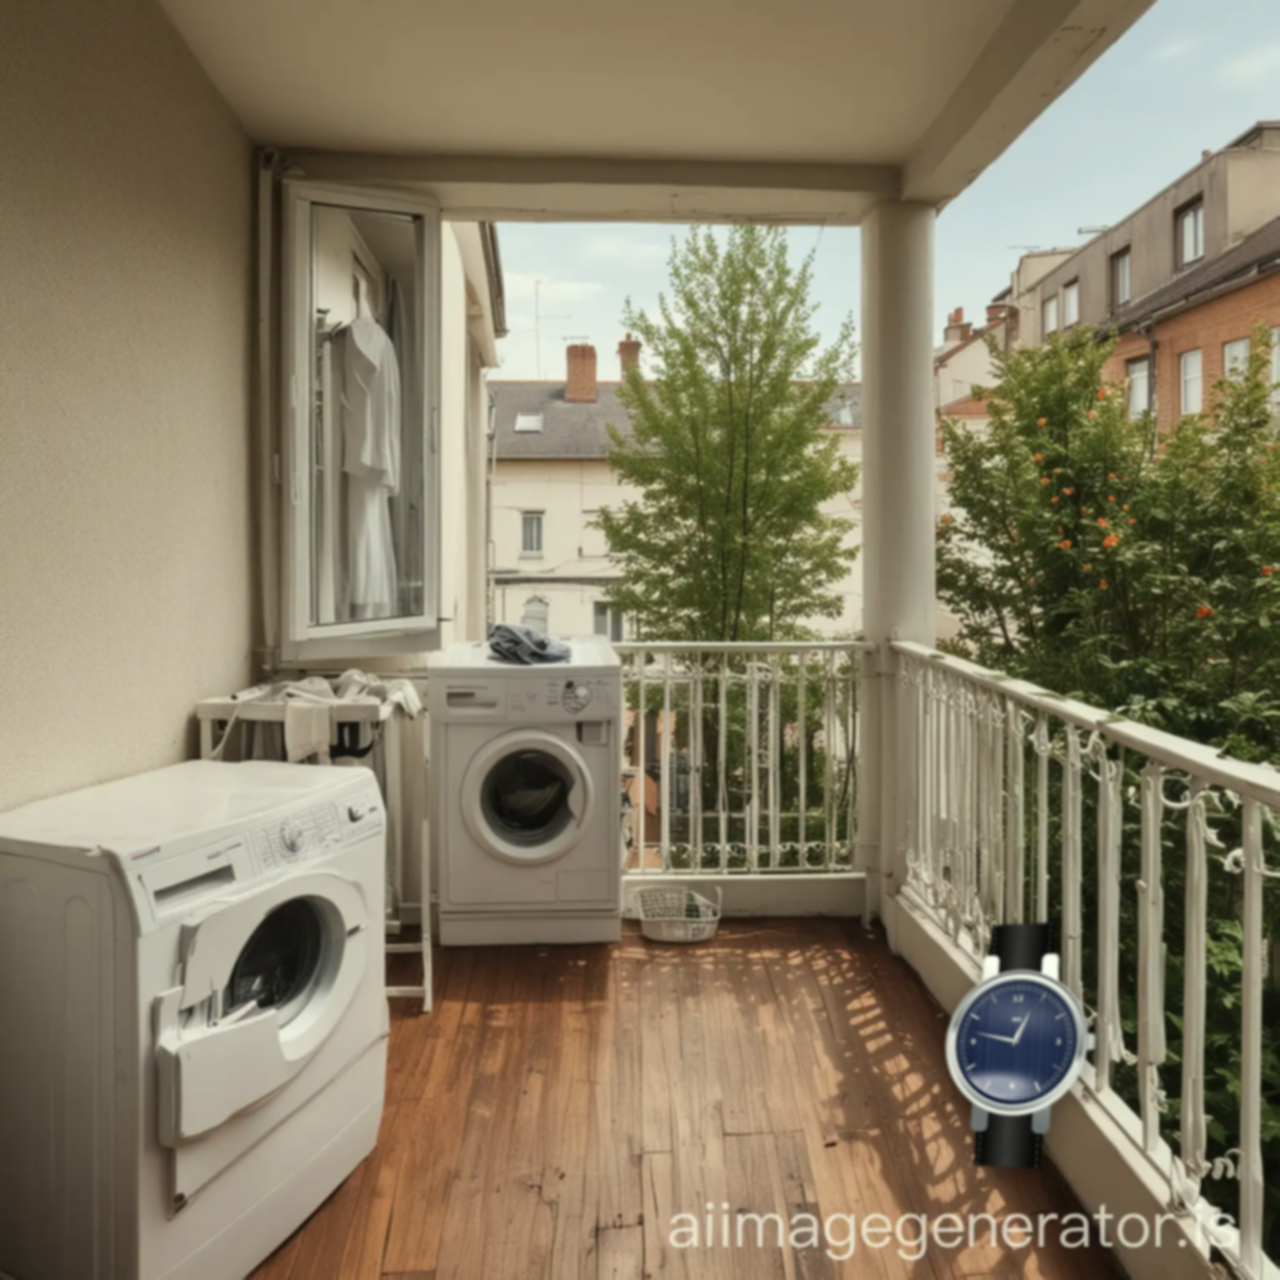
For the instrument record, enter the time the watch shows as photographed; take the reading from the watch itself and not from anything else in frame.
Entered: 12:47
